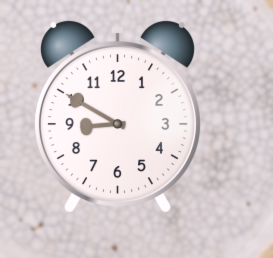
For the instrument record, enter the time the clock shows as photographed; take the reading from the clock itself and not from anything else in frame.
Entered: 8:50
